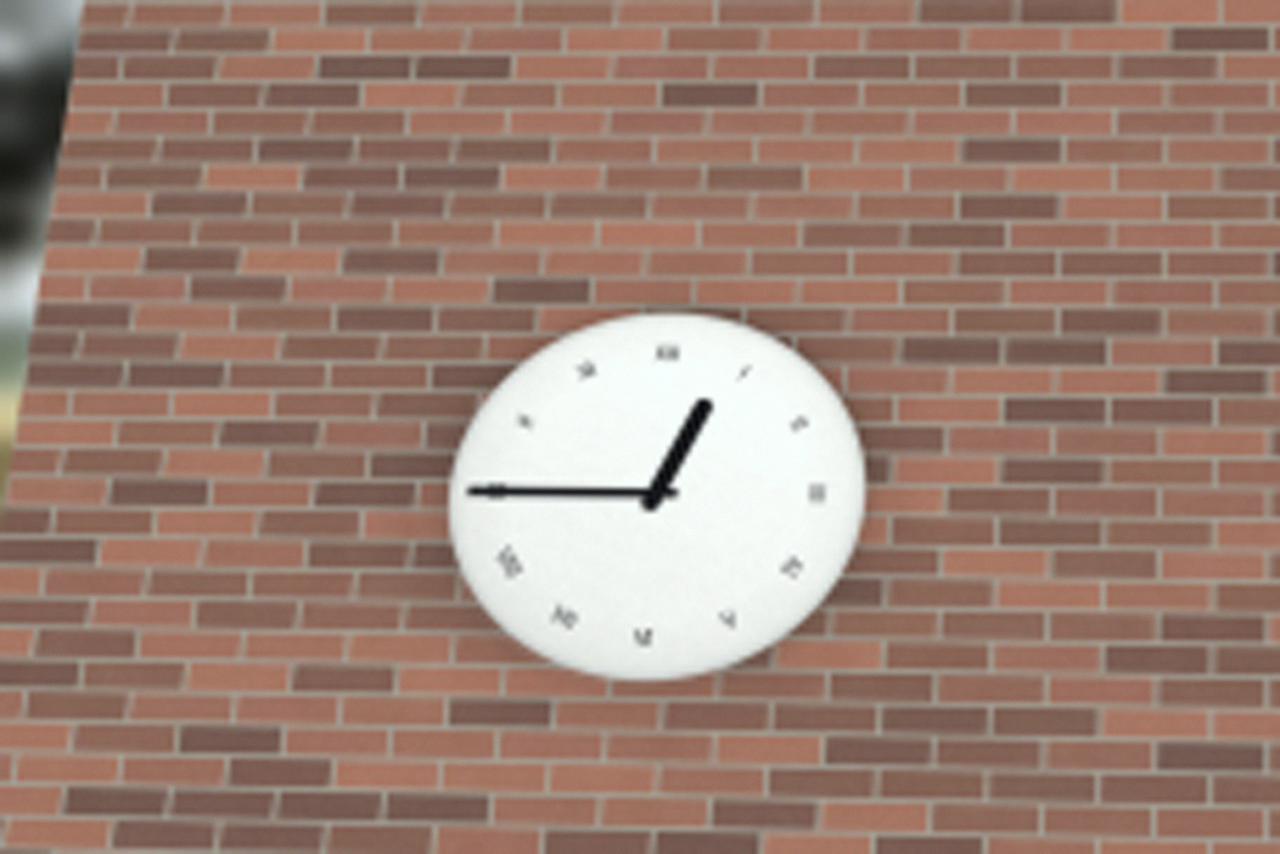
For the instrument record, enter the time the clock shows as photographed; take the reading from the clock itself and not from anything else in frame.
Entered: 12:45
